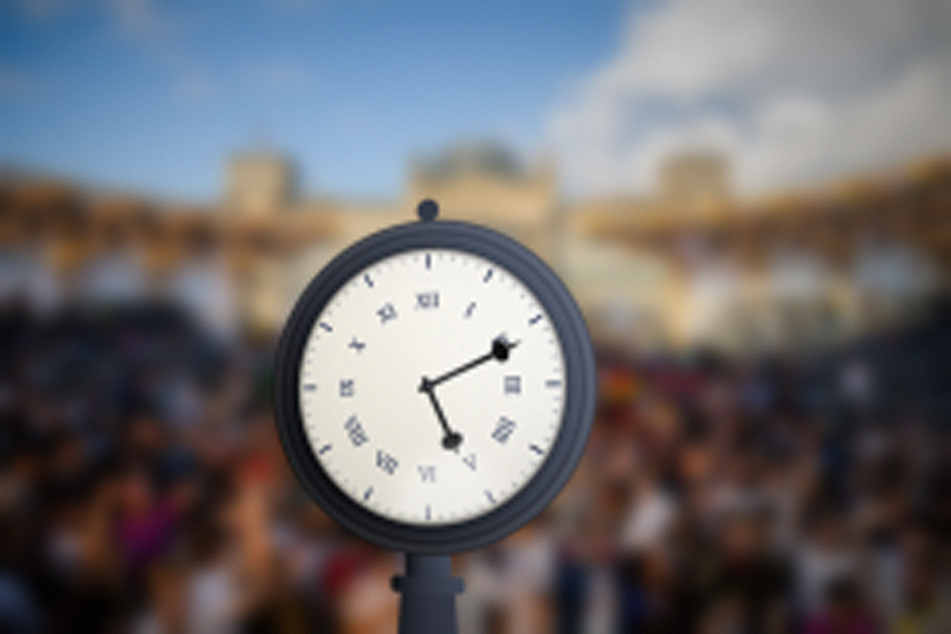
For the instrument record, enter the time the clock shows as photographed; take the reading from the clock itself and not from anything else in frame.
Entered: 5:11
